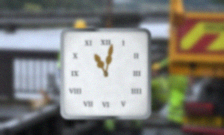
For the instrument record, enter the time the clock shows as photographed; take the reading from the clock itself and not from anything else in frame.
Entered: 11:02
